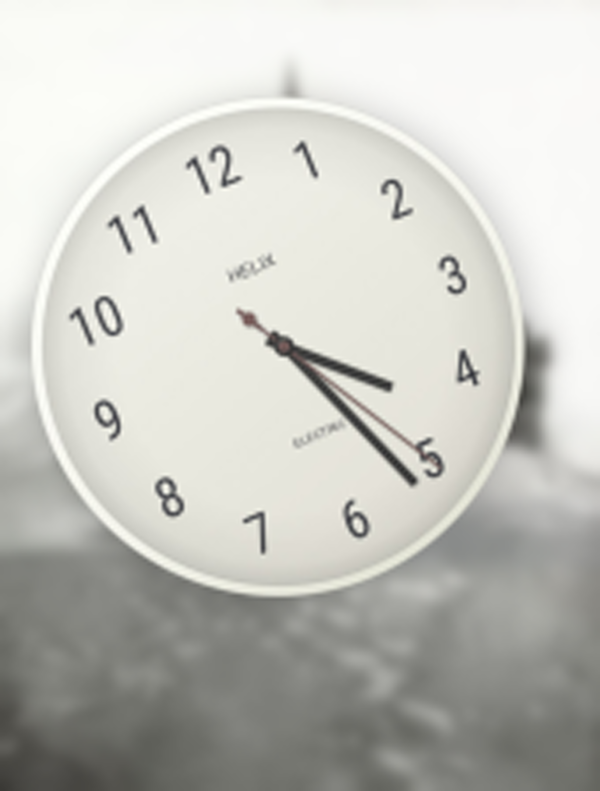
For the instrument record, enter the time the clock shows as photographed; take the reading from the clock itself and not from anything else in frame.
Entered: 4:26:25
